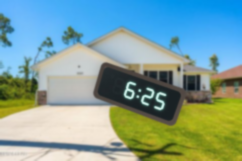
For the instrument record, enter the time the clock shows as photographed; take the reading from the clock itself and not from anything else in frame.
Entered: 6:25
